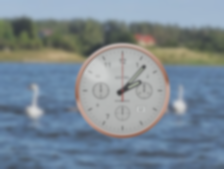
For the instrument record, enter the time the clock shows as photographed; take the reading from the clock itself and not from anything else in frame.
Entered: 2:07
